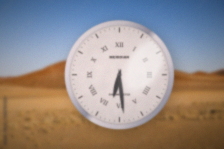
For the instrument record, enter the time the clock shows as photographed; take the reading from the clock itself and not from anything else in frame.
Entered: 6:29
